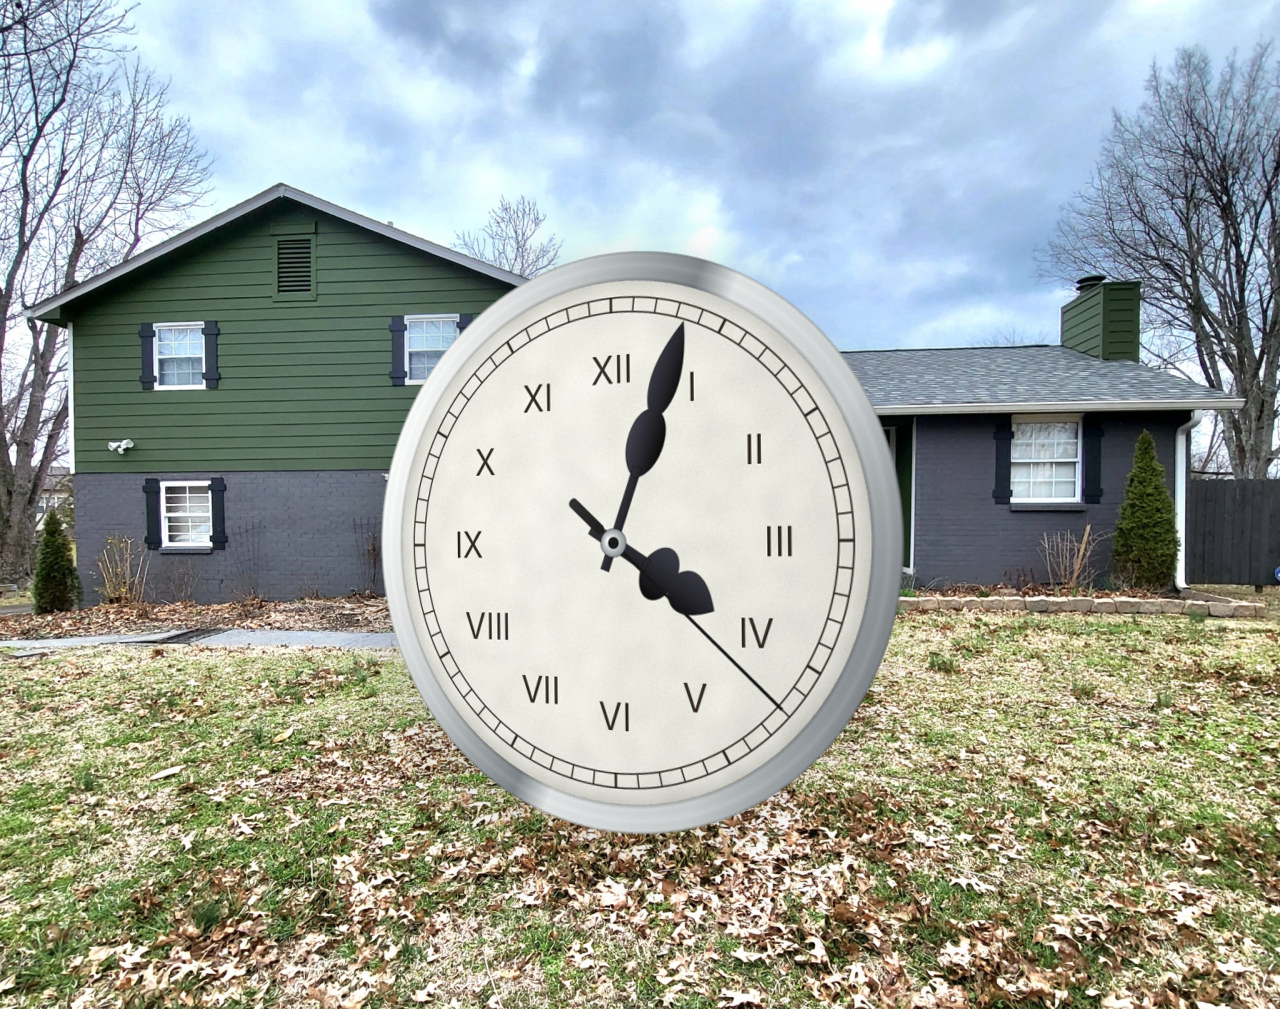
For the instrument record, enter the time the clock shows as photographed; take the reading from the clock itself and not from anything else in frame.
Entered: 4:03:22
